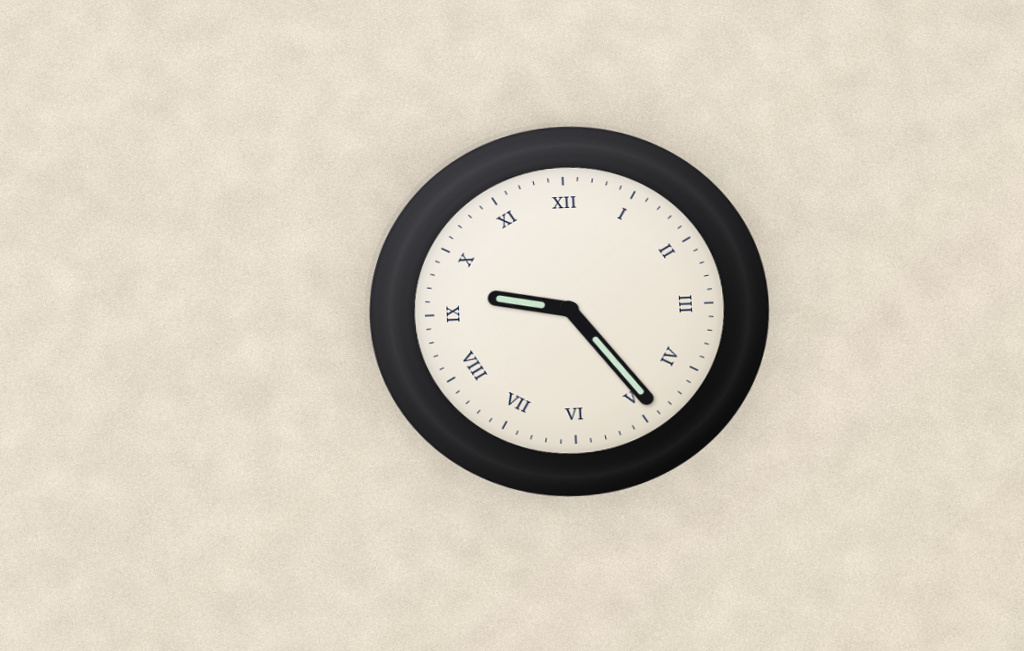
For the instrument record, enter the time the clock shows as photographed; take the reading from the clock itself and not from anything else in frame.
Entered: 9:24
